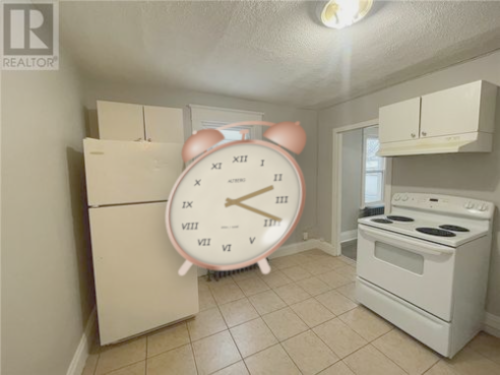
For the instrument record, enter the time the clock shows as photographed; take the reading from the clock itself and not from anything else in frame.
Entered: 2:19
